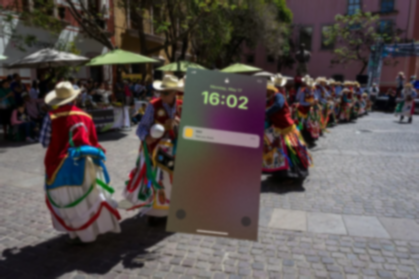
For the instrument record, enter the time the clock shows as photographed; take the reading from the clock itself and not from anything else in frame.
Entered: 16:02
